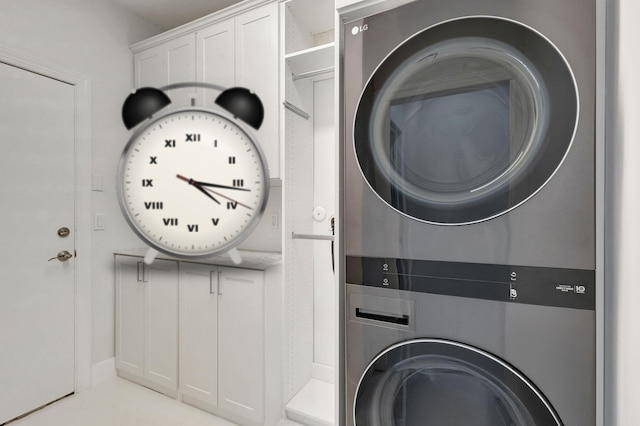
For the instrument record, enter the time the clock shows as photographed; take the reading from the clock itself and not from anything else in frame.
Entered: 4:16:19
